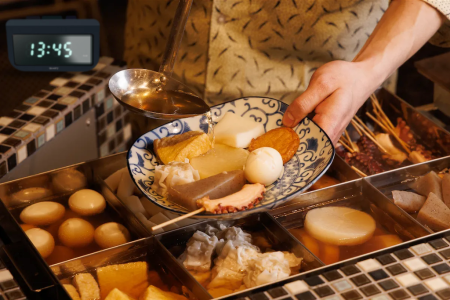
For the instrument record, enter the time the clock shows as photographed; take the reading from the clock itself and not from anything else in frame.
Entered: 13:45
